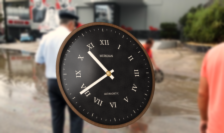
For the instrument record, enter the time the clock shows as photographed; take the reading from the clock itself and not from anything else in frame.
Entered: 10:40
